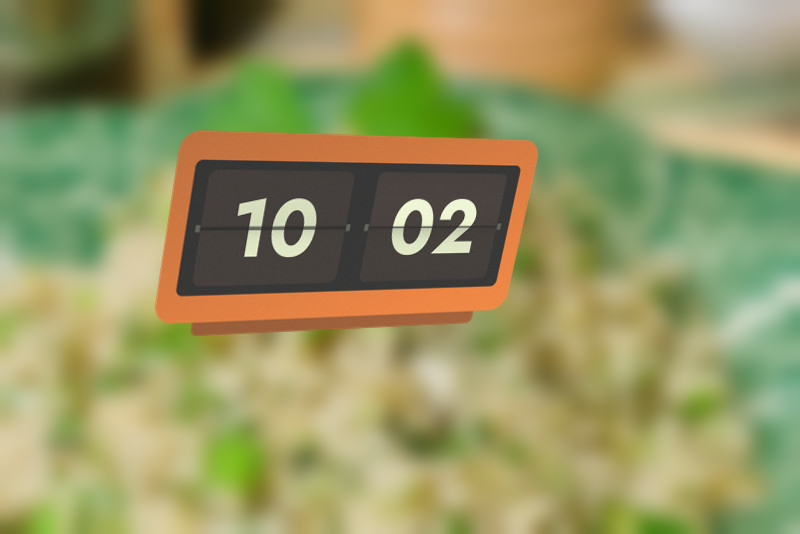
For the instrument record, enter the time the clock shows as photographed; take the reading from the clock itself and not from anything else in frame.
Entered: 10:02
